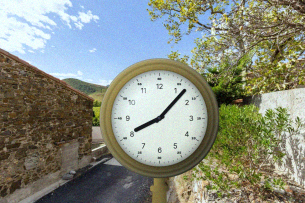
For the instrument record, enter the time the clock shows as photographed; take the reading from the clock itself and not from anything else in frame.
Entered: 8:07
